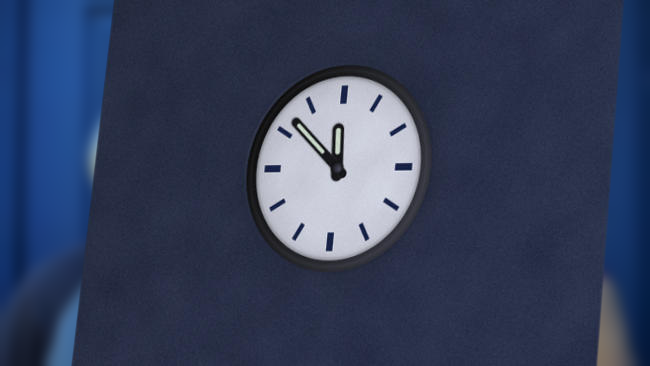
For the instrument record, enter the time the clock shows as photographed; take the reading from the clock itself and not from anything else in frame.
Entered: 11:52
